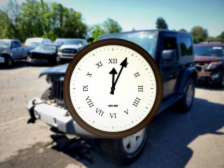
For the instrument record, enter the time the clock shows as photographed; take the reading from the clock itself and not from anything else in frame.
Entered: 12:04
